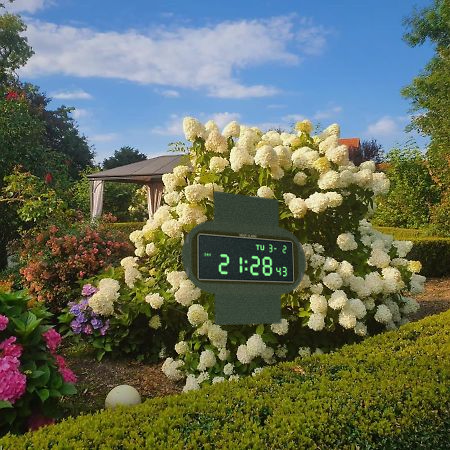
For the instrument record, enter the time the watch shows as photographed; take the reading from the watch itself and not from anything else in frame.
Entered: 21:28:43
